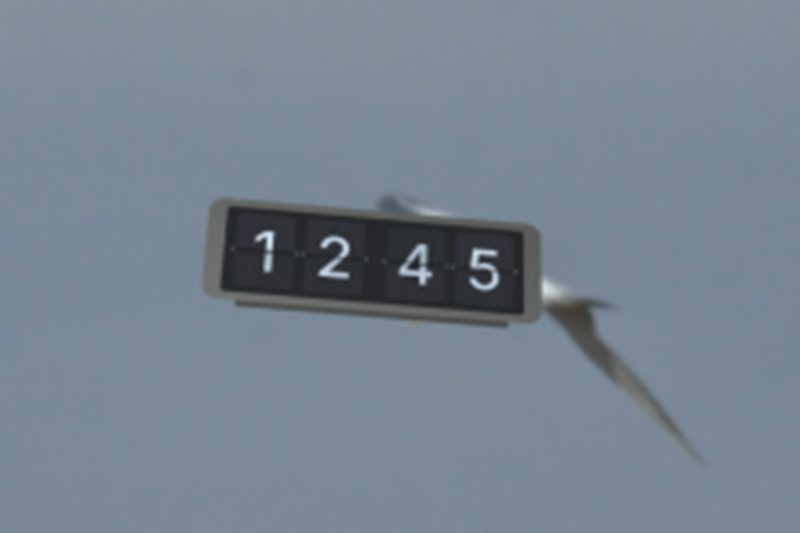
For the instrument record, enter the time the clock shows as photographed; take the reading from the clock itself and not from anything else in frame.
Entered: 12:45
